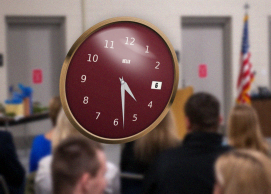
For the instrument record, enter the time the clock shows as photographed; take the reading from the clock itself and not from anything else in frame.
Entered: 4:28
